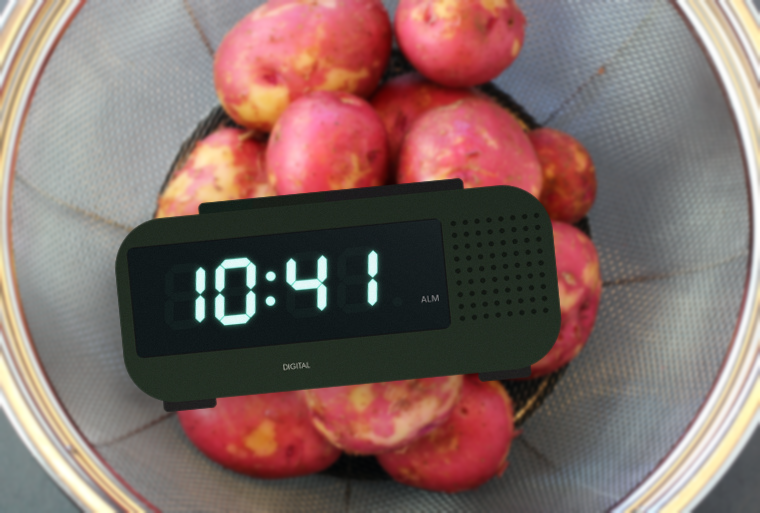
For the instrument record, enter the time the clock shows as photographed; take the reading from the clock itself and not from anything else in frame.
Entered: 10:41
